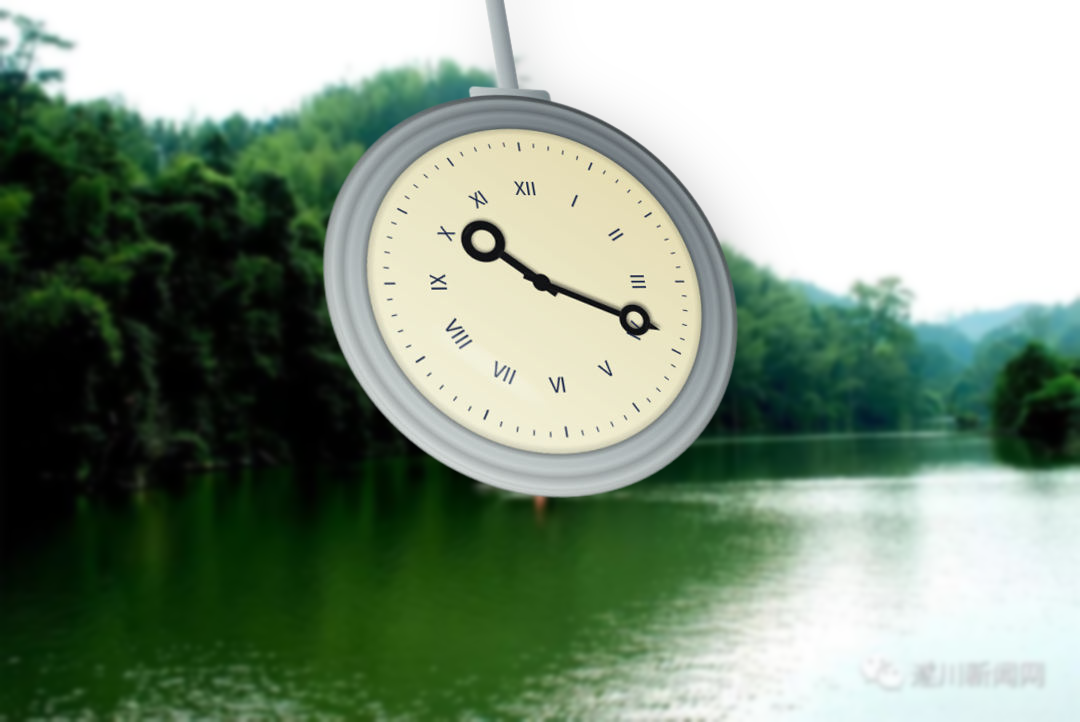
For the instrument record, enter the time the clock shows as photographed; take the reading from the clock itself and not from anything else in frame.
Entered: 10:19
